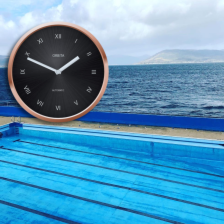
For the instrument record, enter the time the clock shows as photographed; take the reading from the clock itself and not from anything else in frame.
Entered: 1:49
